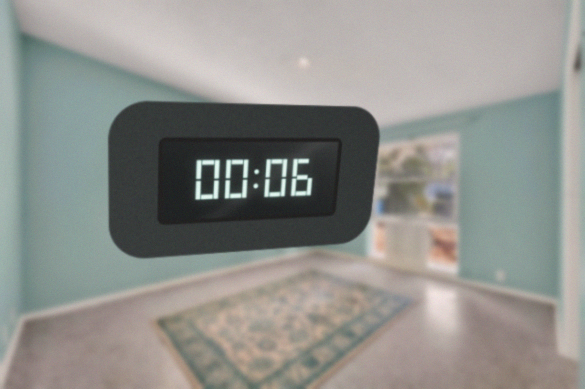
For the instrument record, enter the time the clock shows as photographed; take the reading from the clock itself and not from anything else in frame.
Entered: 0:06
